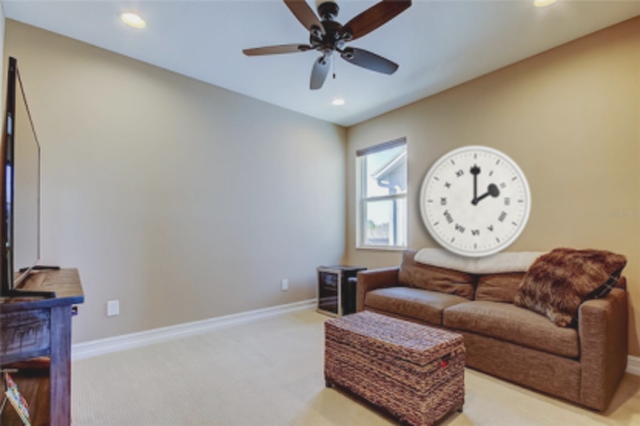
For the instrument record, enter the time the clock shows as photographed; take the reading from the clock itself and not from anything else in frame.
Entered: 2:00
